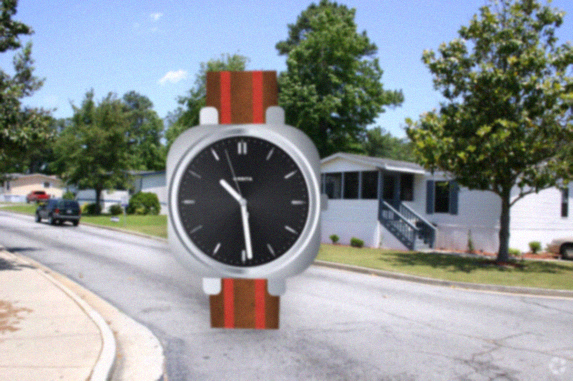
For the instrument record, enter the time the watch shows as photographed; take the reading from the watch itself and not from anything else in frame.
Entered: 10:28:57
